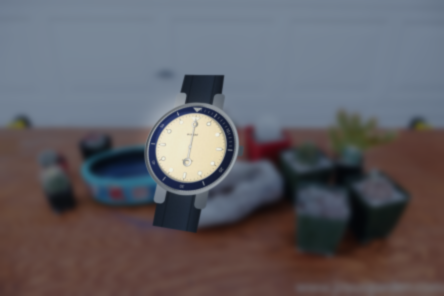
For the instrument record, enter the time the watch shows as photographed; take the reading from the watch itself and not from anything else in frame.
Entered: 6:00
